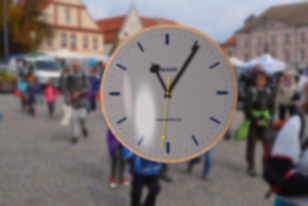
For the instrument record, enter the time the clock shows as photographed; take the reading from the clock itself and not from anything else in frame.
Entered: 11:05:31
